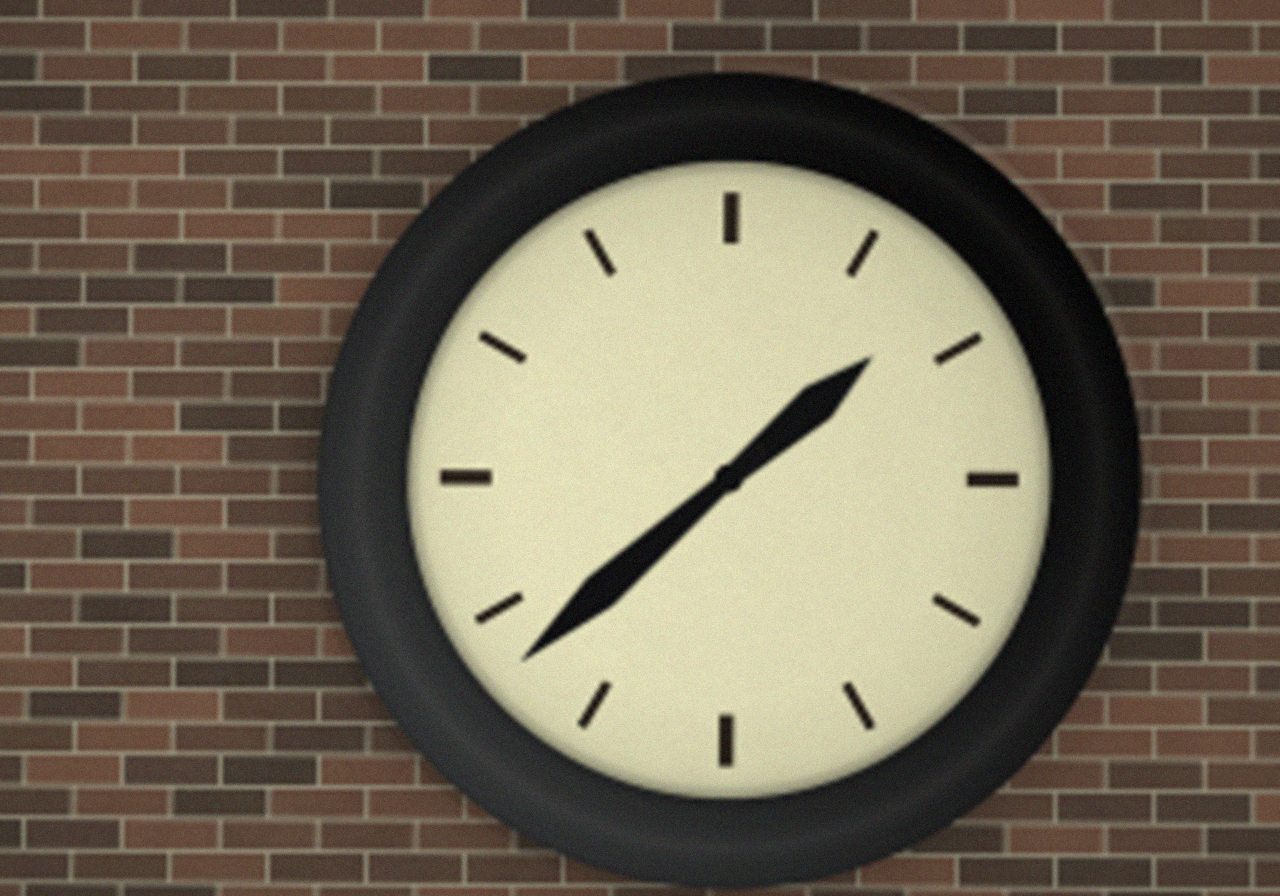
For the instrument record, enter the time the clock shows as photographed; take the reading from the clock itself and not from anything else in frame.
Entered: 1:38
